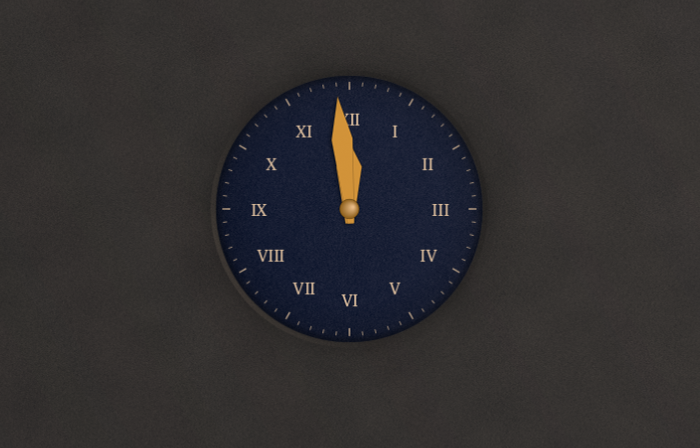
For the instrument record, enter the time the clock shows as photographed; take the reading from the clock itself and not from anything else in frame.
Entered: 11:59
